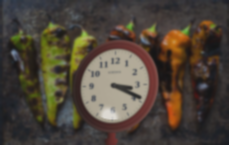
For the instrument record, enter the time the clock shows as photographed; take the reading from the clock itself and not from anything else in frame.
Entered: 3:19
